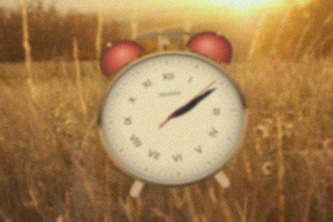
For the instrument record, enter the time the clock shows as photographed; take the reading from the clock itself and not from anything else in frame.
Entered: 2:10:09
